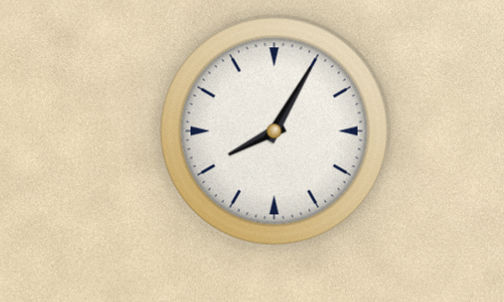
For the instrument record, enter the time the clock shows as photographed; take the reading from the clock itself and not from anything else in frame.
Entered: 8:05
